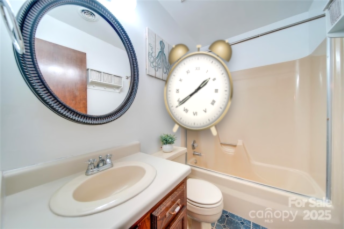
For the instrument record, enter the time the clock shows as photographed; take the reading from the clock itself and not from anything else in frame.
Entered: 1:39
